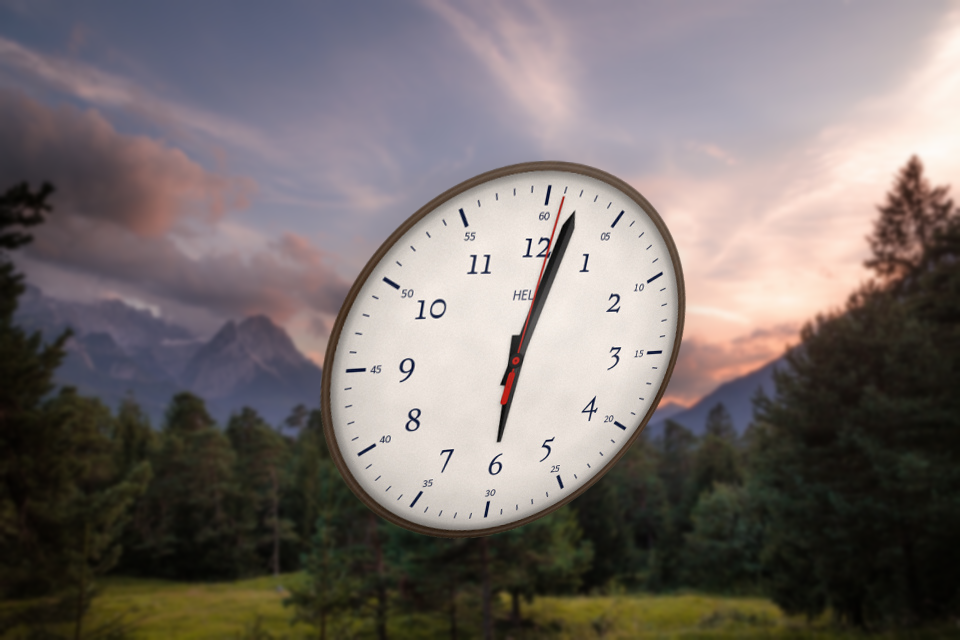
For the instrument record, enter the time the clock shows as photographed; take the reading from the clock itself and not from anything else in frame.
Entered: 6:02:01
